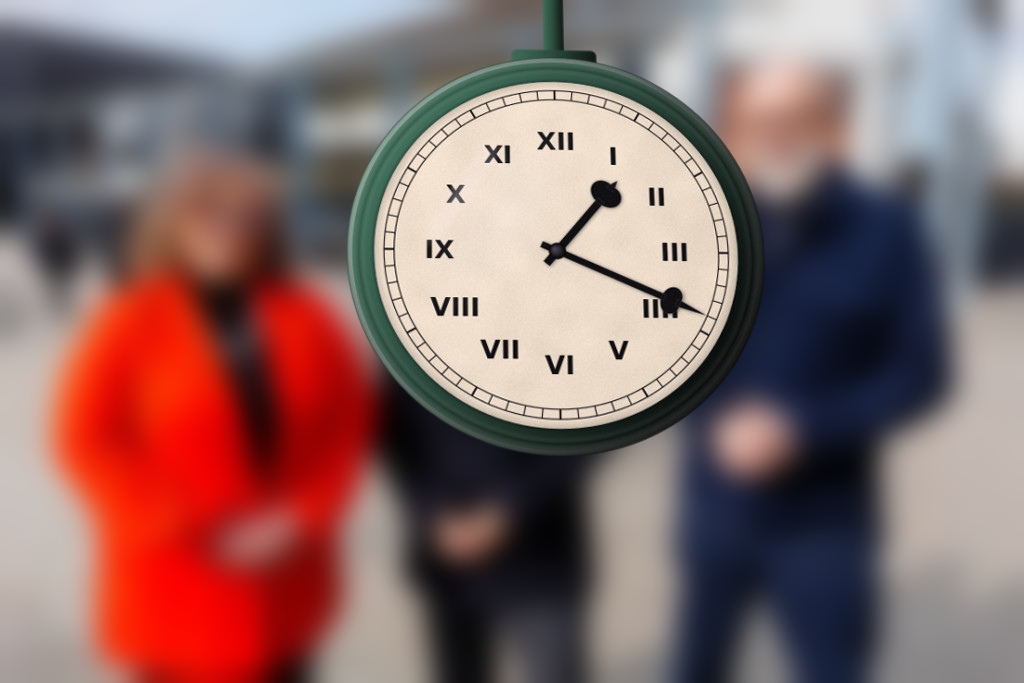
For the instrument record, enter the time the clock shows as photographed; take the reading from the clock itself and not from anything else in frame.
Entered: 1:19
